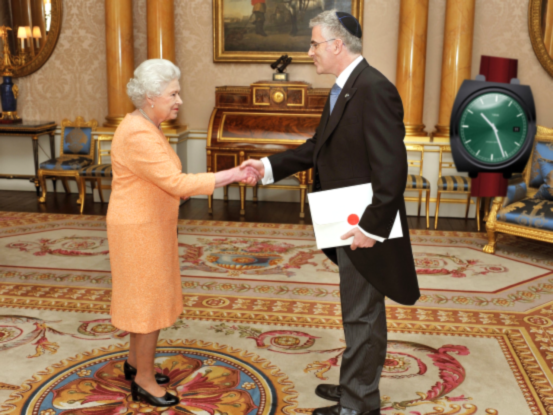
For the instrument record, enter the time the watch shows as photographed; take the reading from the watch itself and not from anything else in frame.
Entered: 10:26
